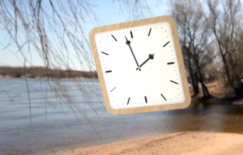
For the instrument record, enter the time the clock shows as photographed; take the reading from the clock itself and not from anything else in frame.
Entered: 1:58
